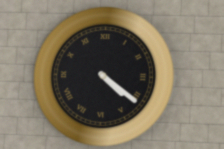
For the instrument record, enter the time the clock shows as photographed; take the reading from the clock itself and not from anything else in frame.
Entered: 4:21
